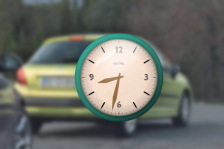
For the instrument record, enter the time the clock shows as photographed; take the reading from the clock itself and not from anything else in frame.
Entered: 8:32
